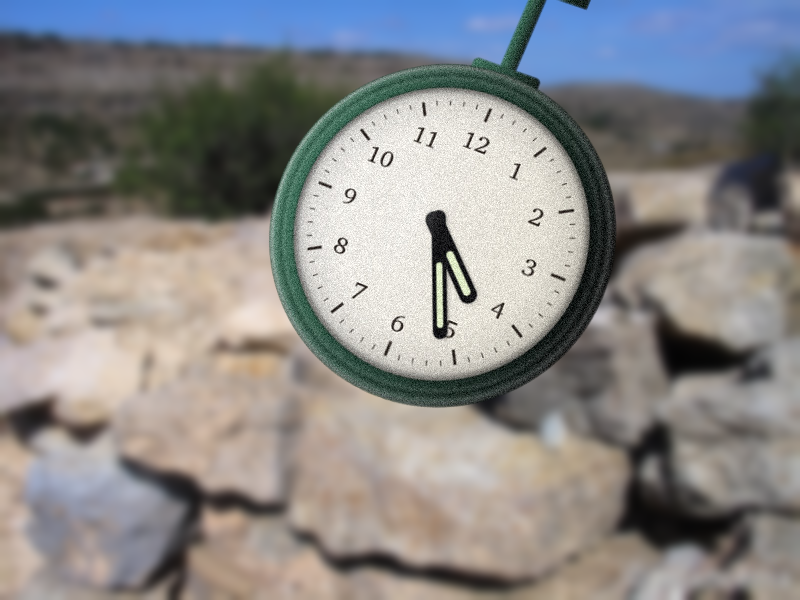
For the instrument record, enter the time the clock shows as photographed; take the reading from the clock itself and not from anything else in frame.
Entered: 4:26
